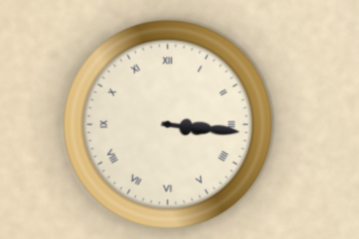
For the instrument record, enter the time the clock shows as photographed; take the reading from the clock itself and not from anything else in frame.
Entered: 3:16
